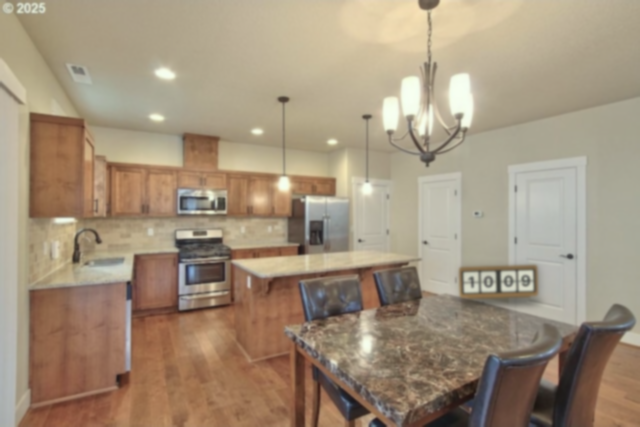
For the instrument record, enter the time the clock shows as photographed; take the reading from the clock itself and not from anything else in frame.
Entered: 10:09
